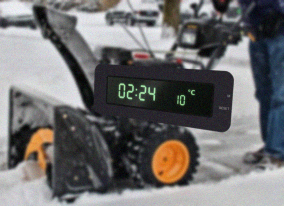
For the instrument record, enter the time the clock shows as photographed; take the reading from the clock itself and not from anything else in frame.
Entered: 2:24
